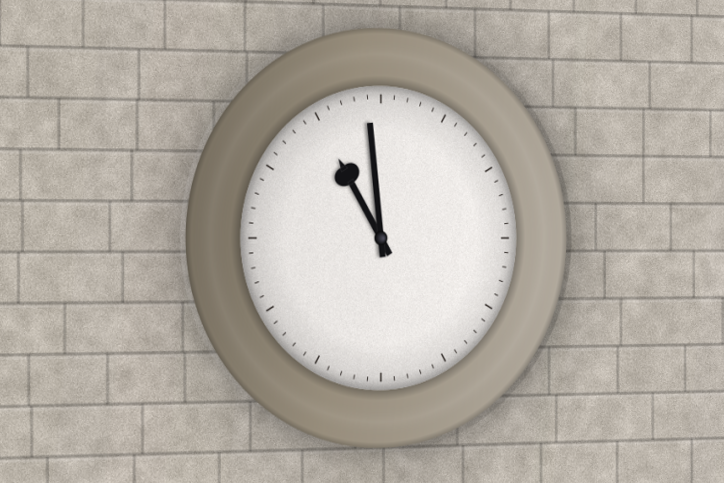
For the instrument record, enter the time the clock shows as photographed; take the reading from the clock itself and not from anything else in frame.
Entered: 10:59
